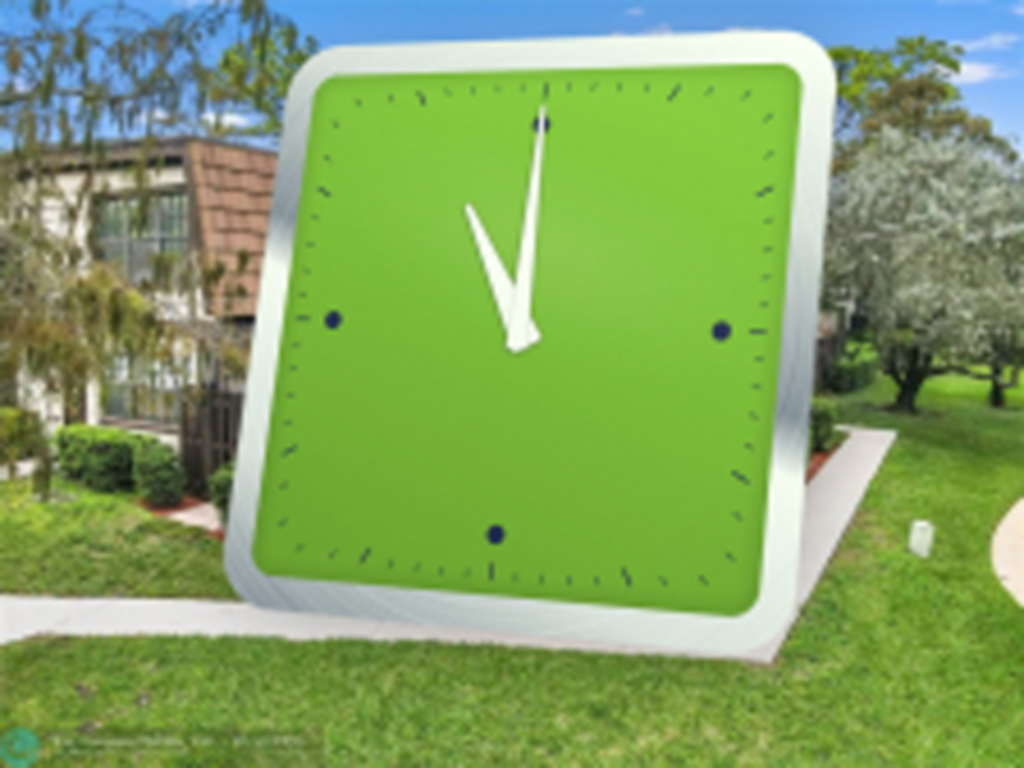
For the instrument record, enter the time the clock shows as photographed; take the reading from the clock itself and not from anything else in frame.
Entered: 11:00
